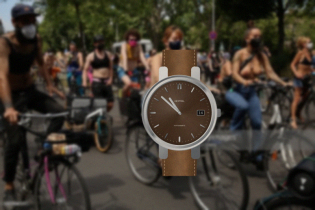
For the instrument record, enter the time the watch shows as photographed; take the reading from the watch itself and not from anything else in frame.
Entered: 10:52
